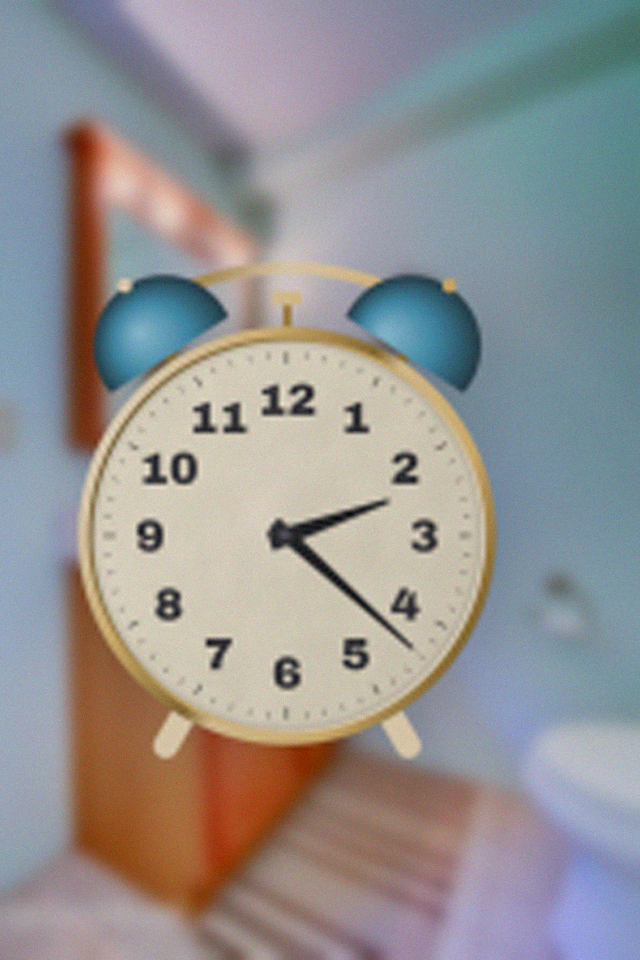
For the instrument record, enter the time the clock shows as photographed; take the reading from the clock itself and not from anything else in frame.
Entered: 2:22
